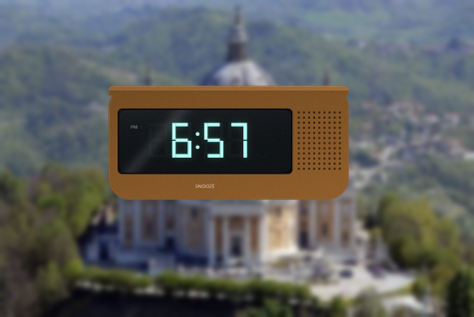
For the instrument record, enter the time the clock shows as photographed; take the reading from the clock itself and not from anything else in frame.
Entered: 6:57
